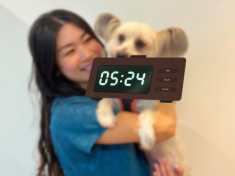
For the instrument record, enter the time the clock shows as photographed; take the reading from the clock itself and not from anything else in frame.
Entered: 5:24
